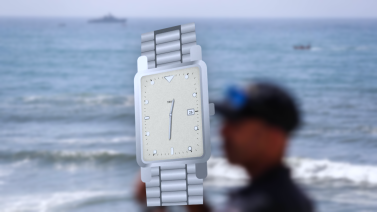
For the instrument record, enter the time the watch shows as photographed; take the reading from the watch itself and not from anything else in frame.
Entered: 12:31
